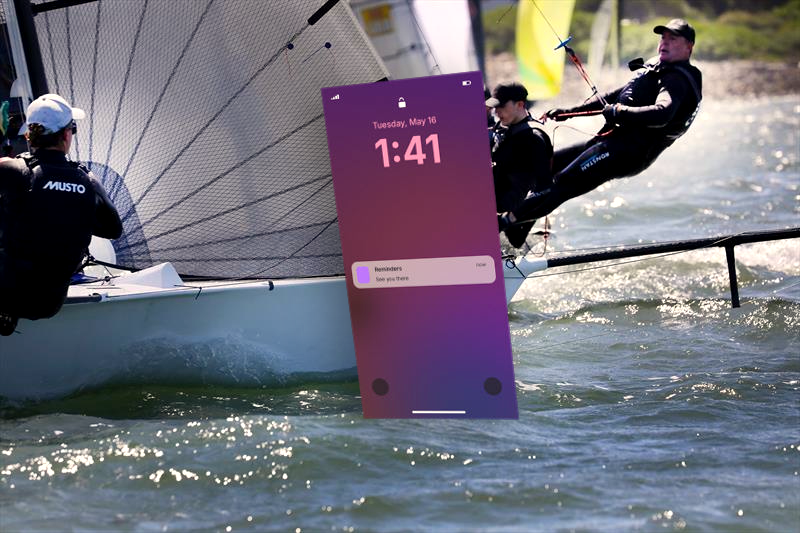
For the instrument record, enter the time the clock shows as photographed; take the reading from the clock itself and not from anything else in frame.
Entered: 1:41
